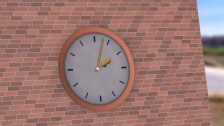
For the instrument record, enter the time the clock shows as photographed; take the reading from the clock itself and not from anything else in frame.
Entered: 2:03
